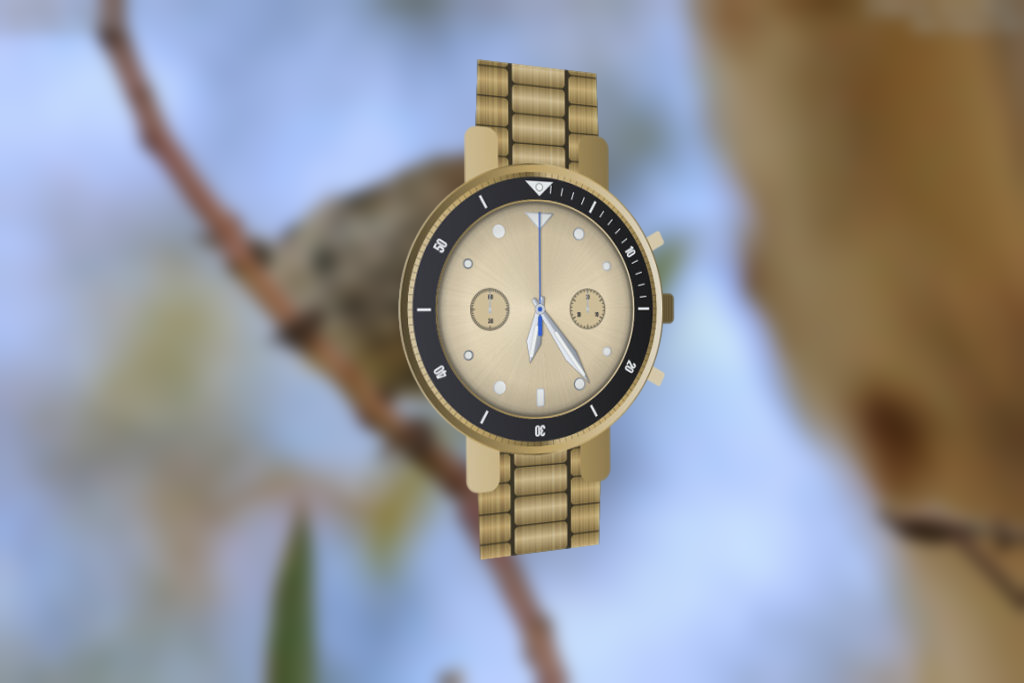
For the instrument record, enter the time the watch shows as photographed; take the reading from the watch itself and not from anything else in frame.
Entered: 6:24
